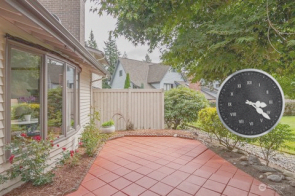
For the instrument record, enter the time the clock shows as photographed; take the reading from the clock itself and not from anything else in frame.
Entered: 3:22
